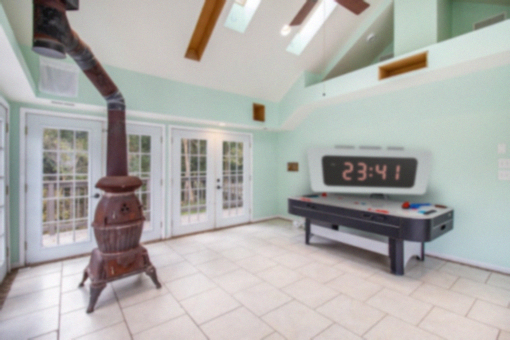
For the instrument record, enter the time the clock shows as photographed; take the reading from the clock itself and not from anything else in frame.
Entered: 23:41
